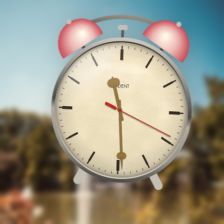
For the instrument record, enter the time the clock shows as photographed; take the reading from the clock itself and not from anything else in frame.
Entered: 11:29:19
